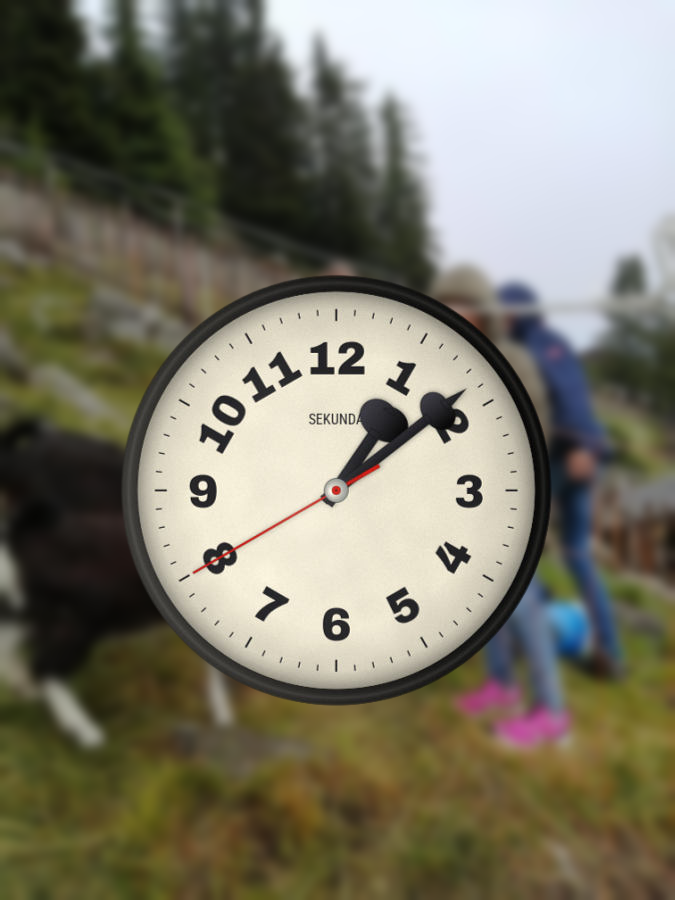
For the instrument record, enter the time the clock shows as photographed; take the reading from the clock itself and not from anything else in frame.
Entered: 1:08:40
